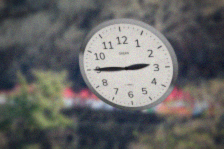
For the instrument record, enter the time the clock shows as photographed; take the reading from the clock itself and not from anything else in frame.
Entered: 2:45
